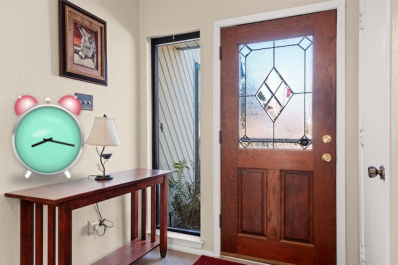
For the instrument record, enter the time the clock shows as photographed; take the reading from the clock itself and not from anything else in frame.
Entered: 8:17
